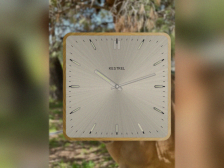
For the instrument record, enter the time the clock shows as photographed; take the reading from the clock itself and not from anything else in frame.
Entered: 10:12
